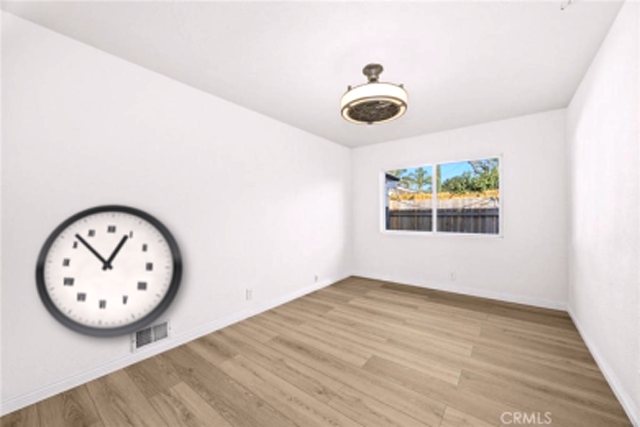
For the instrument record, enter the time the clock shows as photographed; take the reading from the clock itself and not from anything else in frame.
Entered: 12:52
